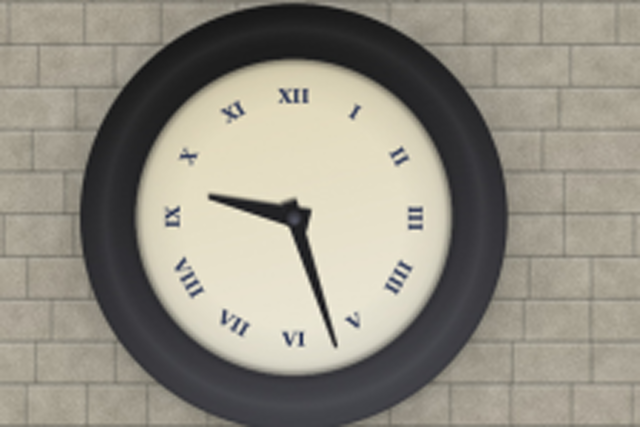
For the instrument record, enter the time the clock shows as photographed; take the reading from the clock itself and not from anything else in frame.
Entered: 9:27
